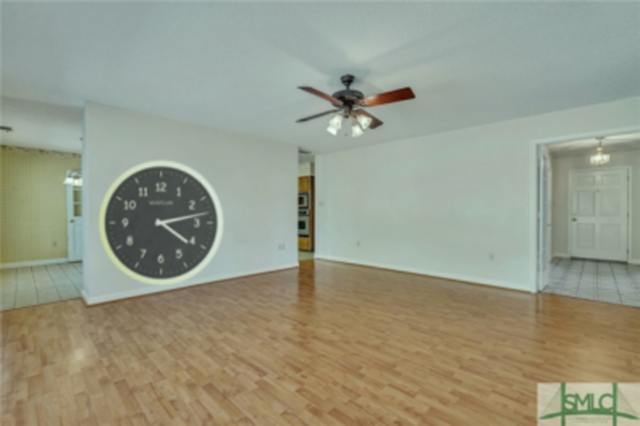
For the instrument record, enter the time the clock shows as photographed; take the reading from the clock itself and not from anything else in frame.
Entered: 4:13
